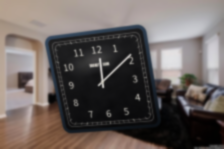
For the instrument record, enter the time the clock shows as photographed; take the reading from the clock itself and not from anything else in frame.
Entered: 12:09
